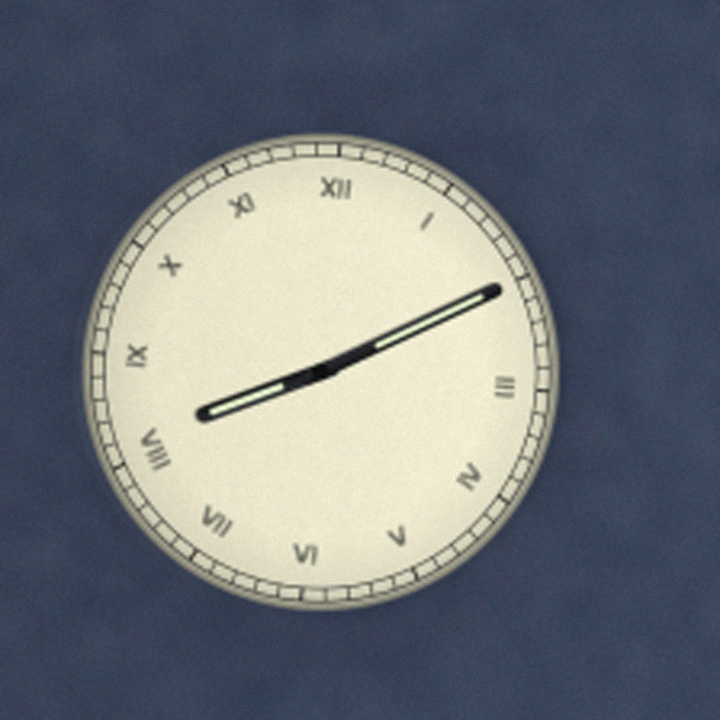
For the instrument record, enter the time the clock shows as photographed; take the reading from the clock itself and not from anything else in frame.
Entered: 8:10
